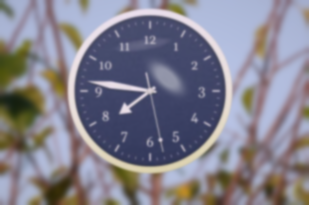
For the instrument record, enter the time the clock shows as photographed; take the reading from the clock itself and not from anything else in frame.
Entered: 7:46:28
